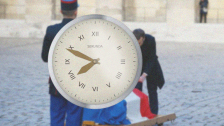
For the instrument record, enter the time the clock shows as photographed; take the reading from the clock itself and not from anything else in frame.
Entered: 7:49
